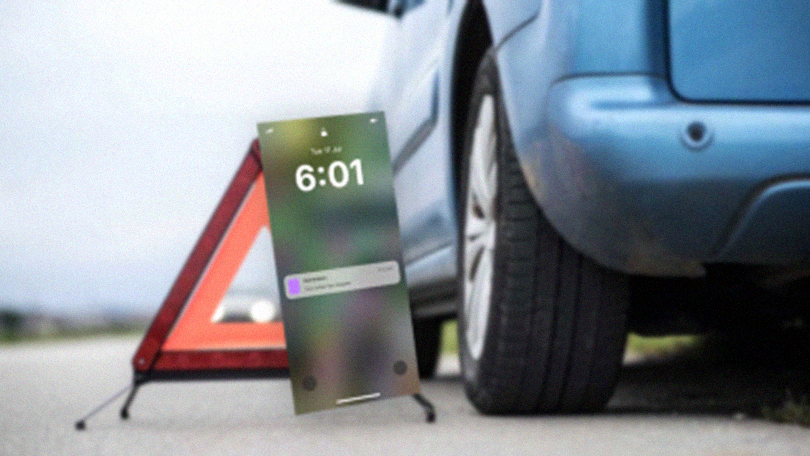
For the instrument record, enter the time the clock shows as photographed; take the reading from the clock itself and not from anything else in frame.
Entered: 6:01
